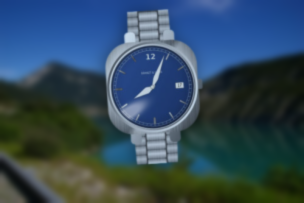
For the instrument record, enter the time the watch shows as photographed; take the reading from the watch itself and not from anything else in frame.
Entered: 8:04
